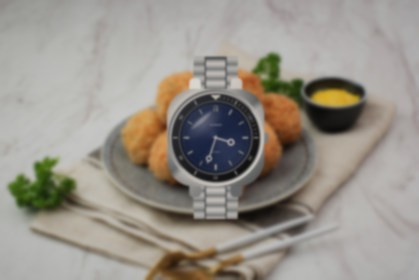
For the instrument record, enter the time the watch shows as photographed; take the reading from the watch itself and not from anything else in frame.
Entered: 3:33
